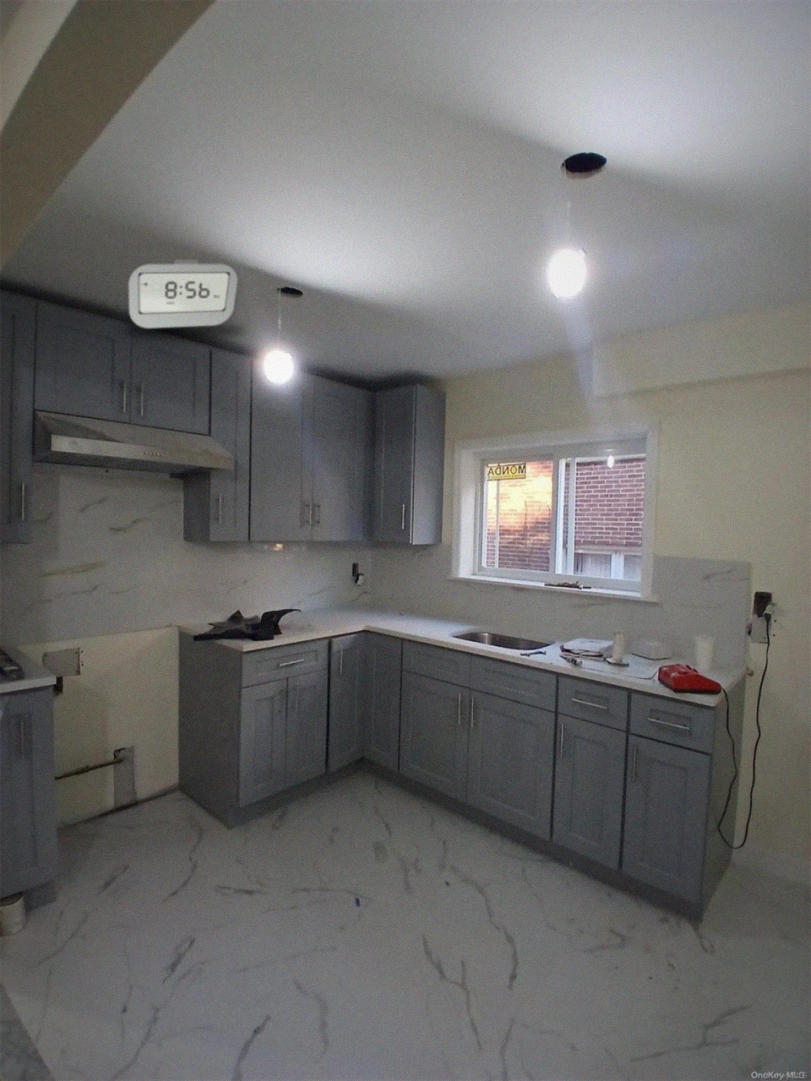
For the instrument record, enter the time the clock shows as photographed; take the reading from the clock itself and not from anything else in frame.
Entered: 8:56
